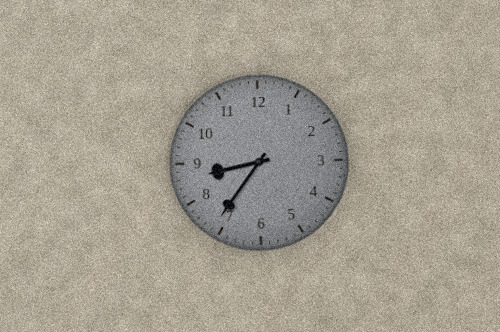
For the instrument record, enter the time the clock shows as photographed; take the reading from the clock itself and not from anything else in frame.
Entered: 8:36
